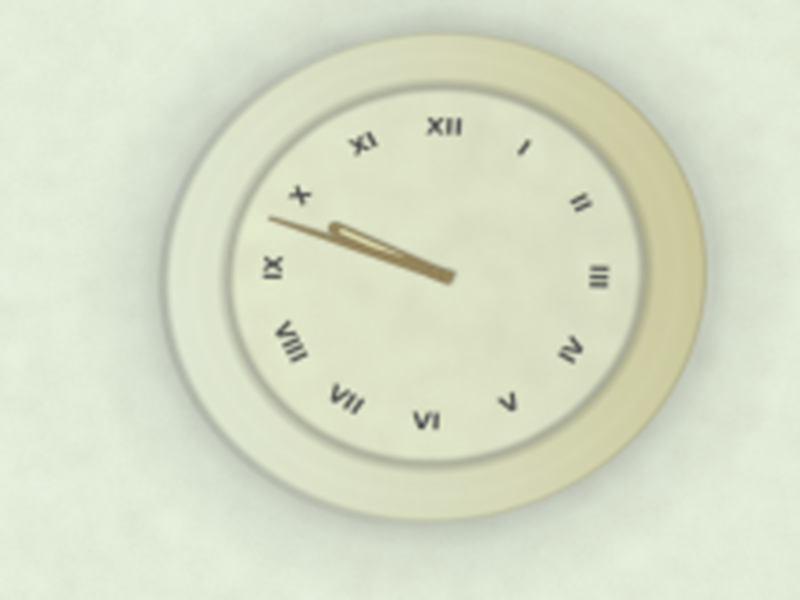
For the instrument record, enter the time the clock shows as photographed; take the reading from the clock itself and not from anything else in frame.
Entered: 9:48
